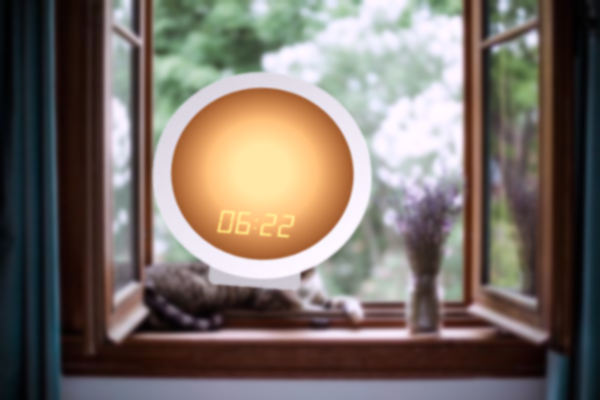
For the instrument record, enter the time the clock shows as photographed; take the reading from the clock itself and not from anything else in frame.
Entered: 6:22
